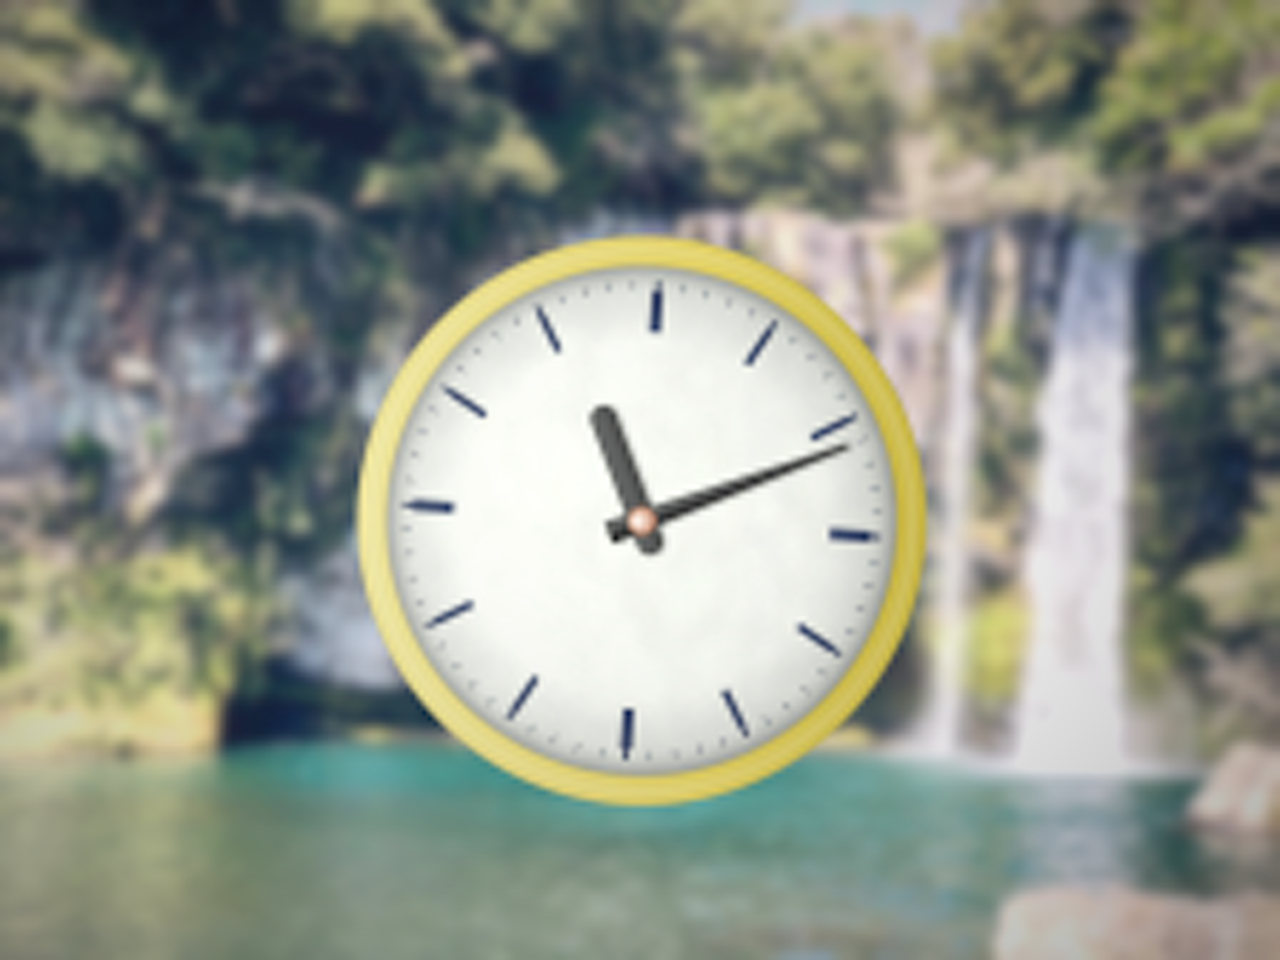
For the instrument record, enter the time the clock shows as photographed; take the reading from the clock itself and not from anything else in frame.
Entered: 11:11
